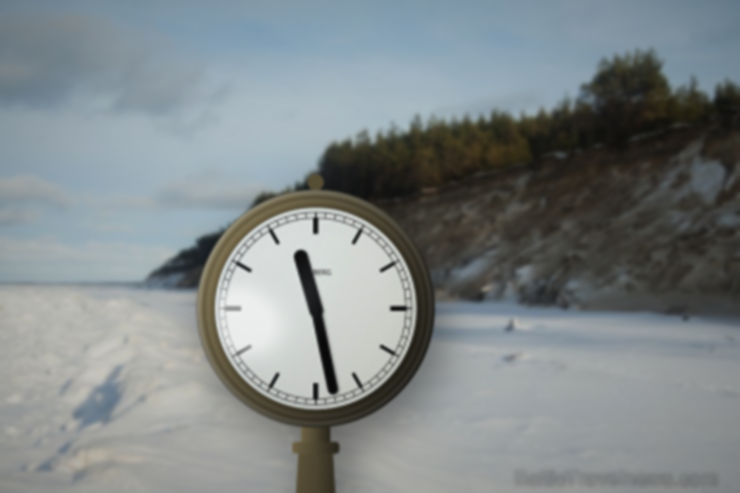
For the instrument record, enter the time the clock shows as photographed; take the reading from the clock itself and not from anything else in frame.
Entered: 11:28
